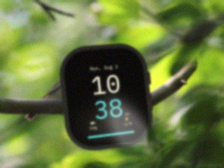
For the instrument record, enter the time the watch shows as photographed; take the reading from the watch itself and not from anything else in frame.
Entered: 10:38
